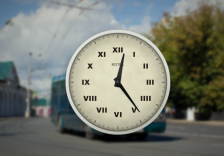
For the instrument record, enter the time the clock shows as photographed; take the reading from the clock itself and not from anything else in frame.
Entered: 12:24
